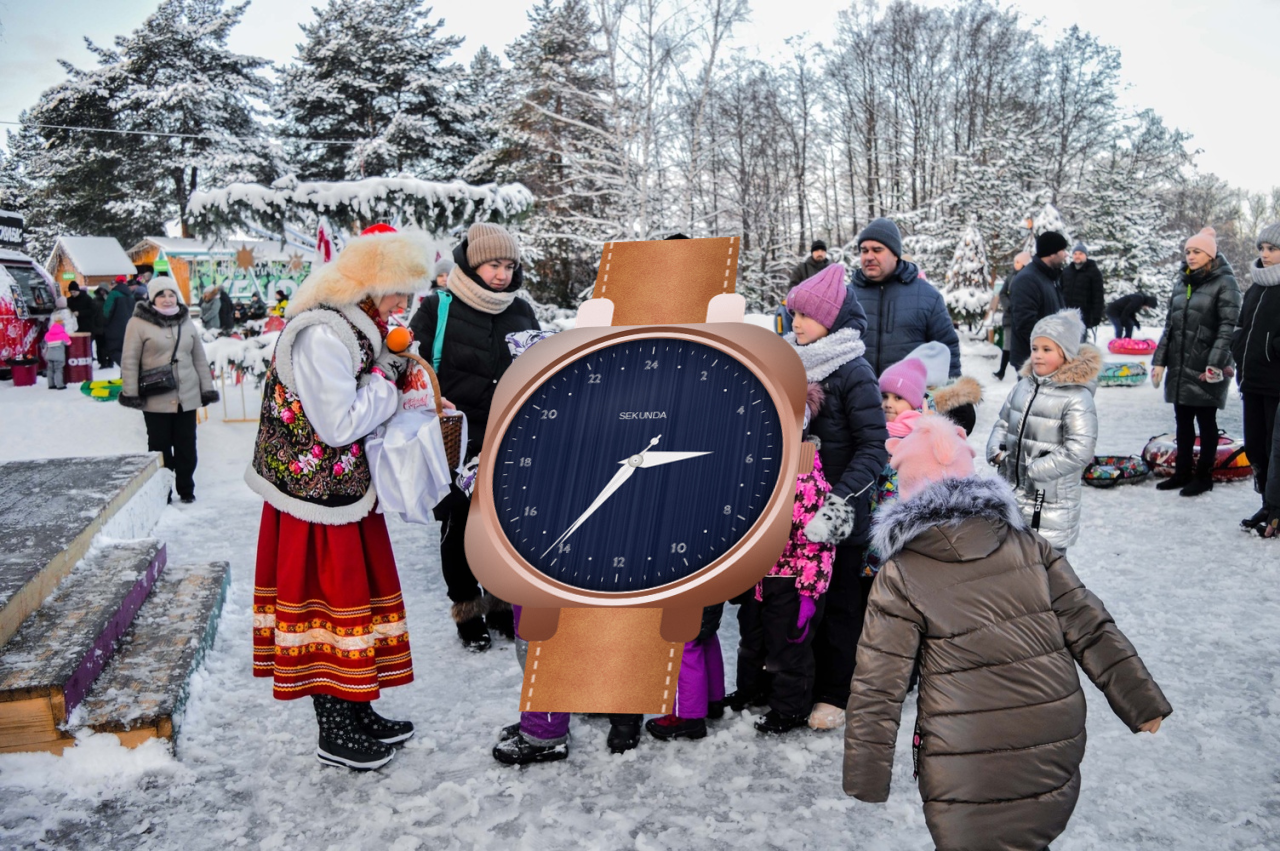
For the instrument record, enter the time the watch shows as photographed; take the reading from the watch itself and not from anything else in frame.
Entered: 5:35:36
